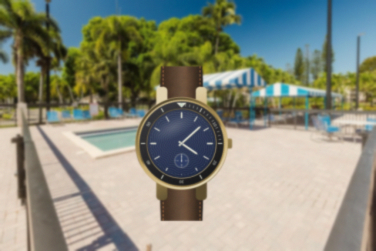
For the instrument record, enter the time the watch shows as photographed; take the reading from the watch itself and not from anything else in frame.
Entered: 4:08
